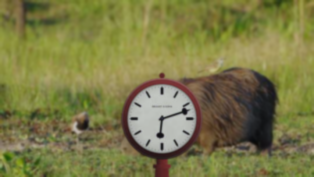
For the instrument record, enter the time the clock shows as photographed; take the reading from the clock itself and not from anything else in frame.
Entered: 6:12
